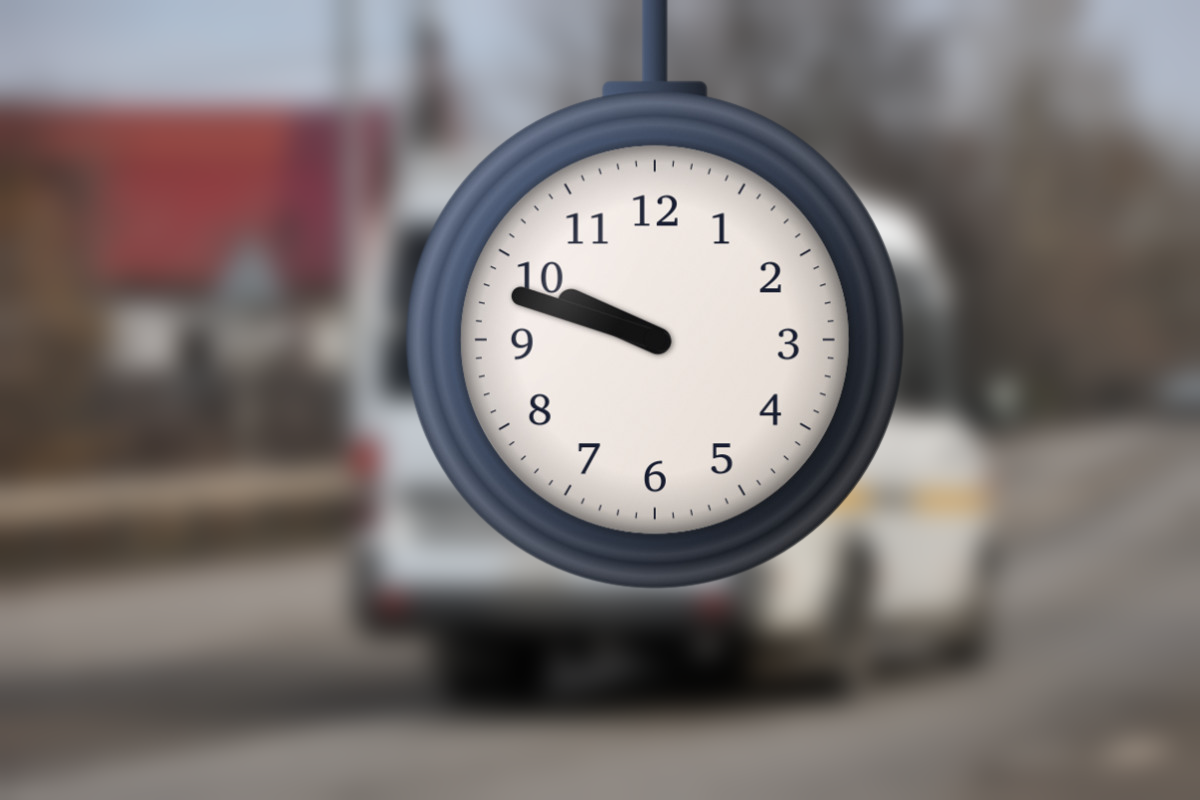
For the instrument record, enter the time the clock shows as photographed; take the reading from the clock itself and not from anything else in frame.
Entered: 9:48
